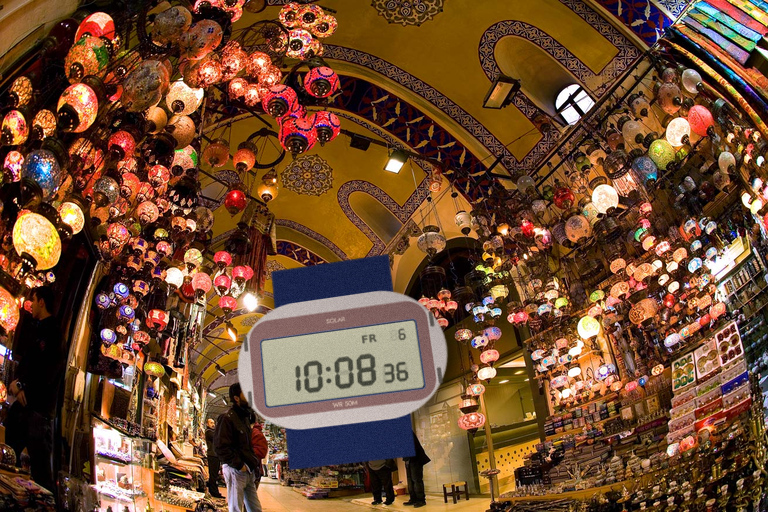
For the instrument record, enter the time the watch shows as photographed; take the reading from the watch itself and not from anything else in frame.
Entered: 10:08:36
